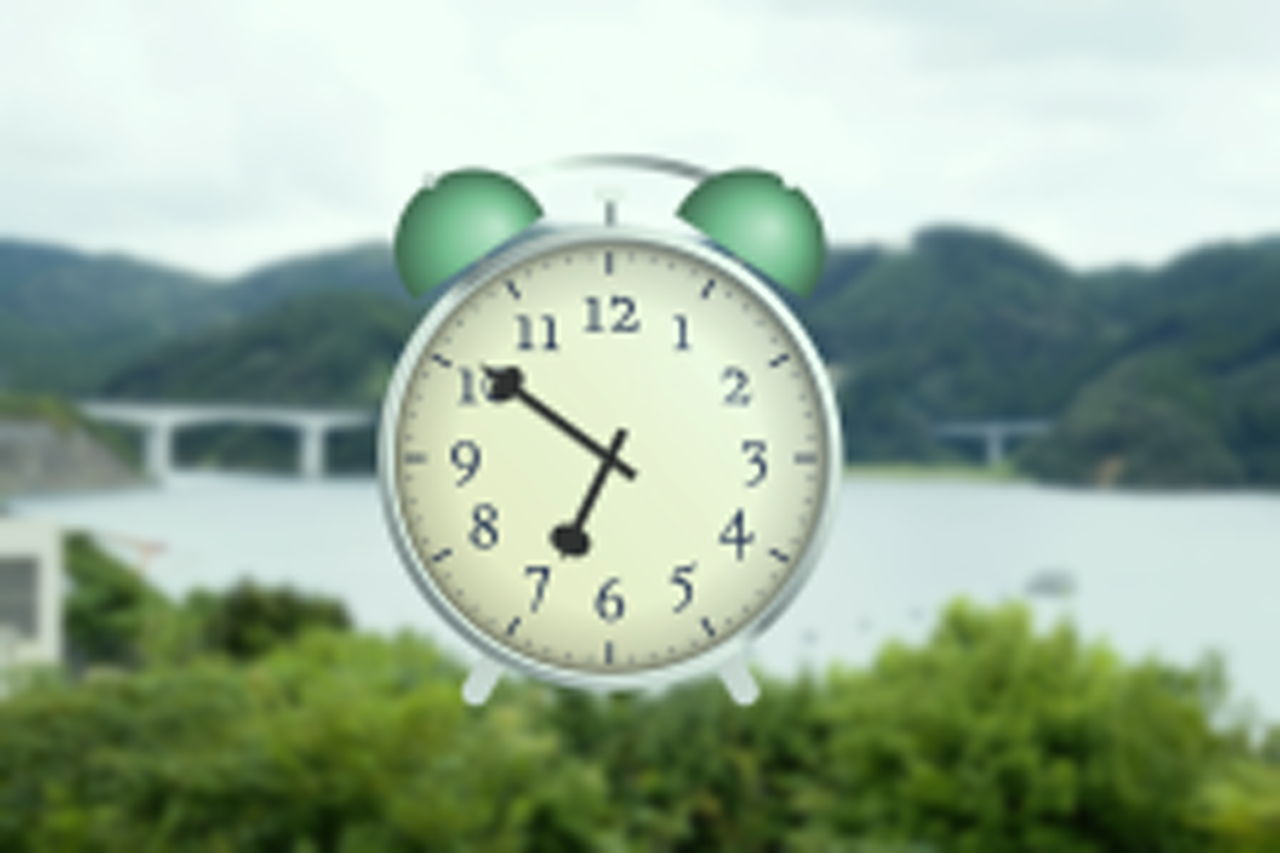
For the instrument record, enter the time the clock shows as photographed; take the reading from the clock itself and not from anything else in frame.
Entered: 6:51
